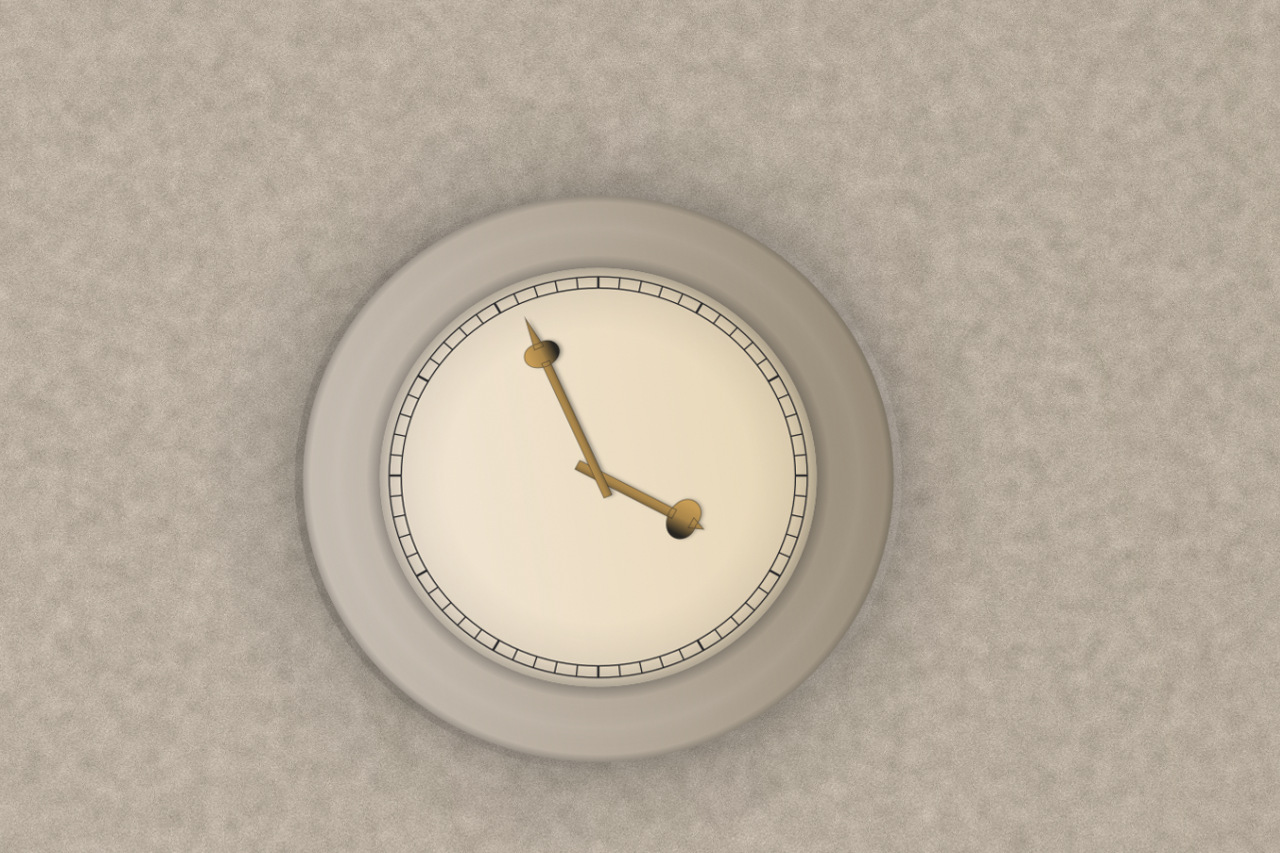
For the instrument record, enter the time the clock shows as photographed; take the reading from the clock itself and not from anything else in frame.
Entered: 3:56
